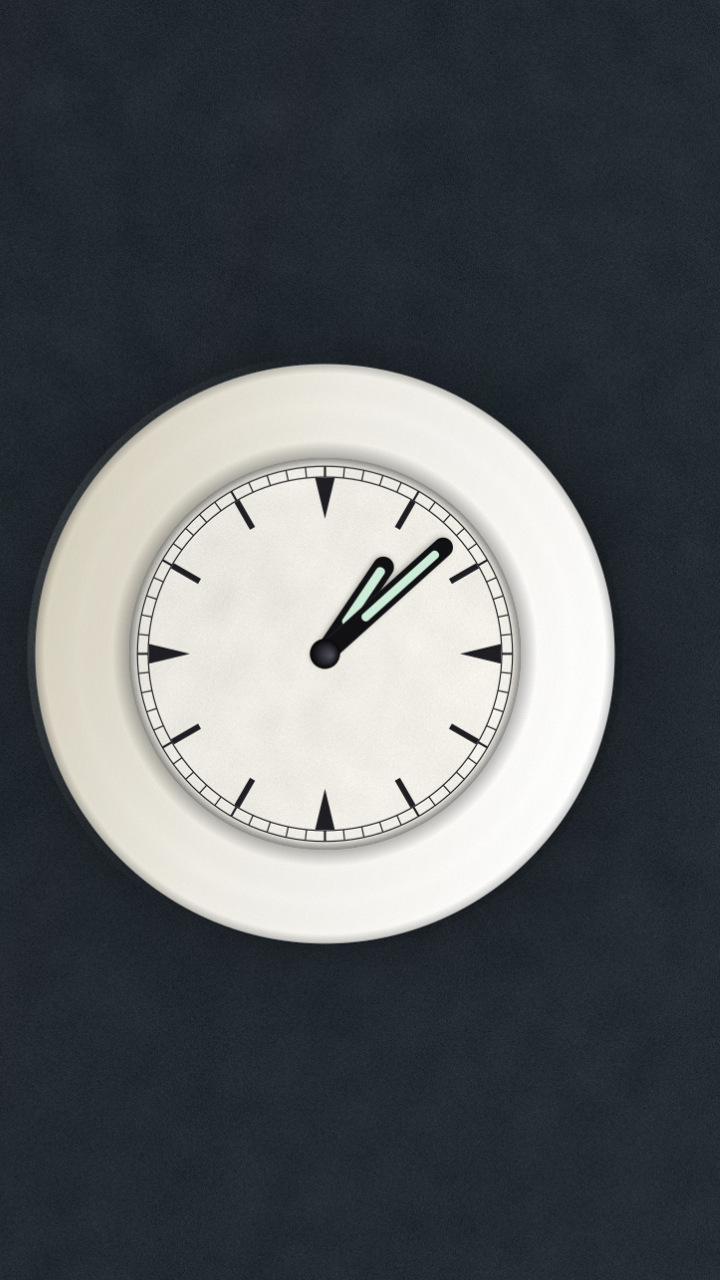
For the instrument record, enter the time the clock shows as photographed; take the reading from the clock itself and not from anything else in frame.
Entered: 1:08
